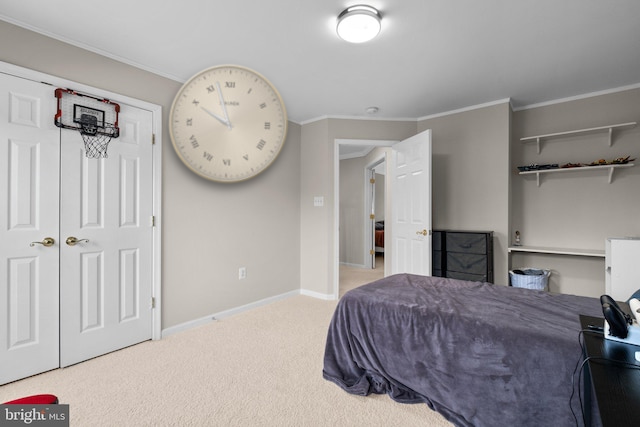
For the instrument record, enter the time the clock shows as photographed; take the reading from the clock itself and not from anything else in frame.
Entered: 9:57
